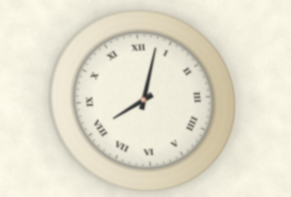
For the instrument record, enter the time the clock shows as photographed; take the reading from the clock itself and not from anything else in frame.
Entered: 8:03
